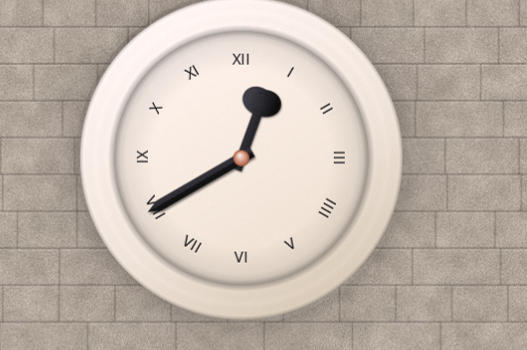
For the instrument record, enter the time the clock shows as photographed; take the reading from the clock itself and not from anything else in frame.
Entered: 12:40
